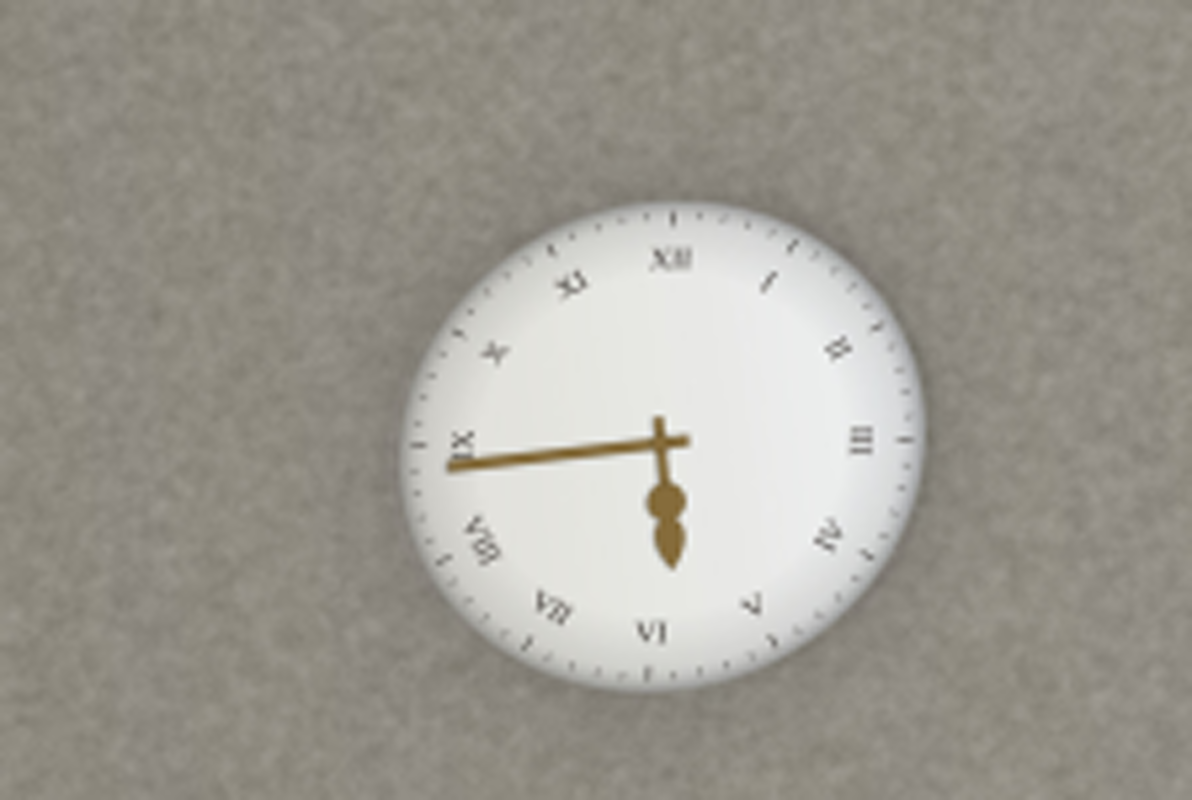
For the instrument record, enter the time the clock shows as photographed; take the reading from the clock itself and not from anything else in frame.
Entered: 5:44
